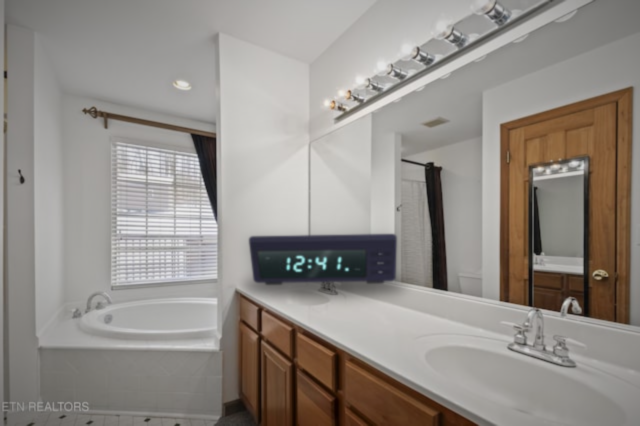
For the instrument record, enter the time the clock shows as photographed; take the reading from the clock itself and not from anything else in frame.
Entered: 12:41
